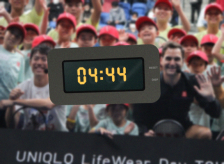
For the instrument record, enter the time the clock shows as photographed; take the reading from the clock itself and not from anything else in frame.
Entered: 4:44
